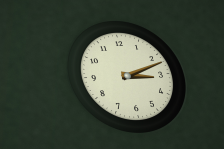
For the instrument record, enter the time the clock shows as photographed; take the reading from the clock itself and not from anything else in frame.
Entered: 3:12
